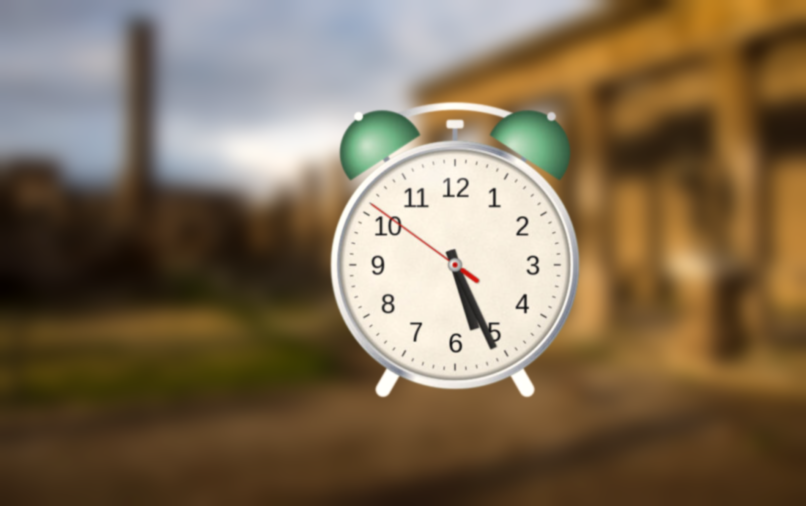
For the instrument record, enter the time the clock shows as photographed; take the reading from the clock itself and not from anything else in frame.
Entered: 5:25:51
